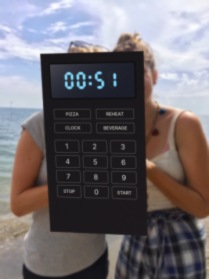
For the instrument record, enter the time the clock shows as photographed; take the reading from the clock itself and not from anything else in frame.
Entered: 0:51
